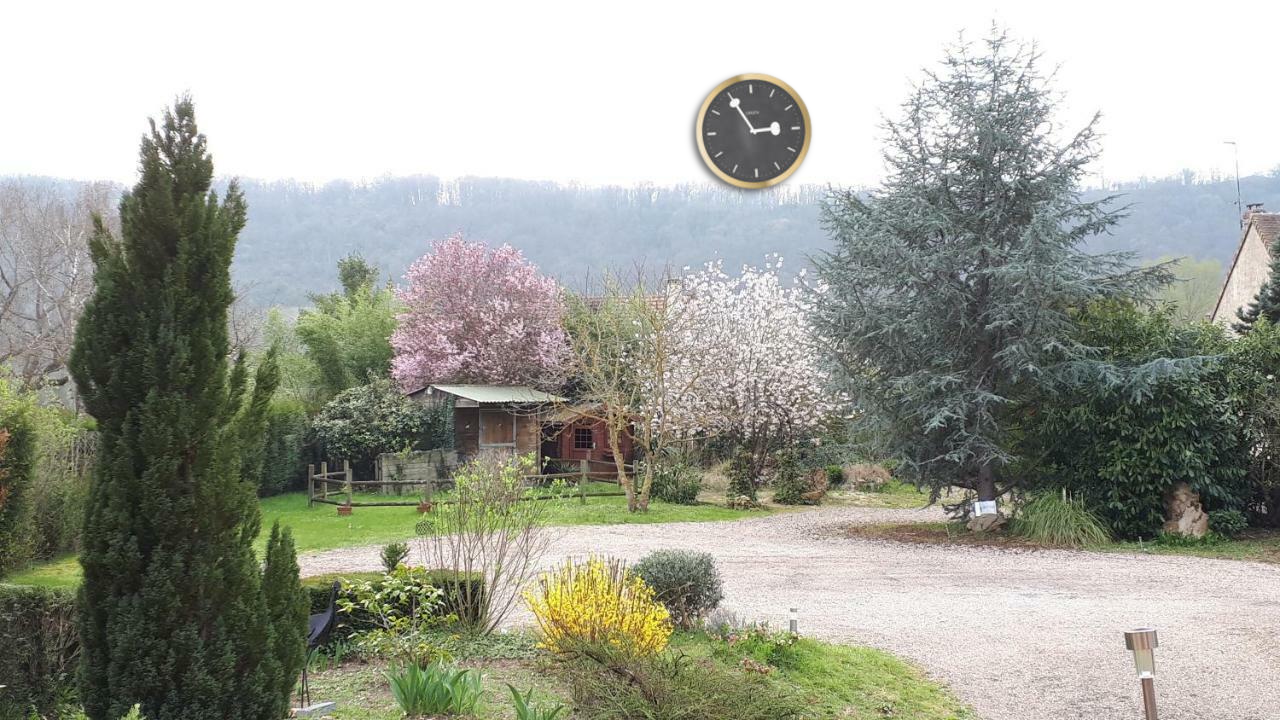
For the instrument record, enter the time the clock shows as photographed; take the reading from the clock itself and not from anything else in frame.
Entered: 2:55
